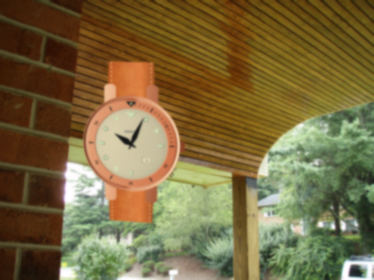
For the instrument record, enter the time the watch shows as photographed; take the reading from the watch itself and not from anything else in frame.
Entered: 10:04
